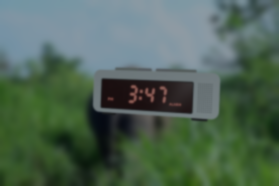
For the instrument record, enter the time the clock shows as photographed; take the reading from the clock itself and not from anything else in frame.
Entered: 3:47
